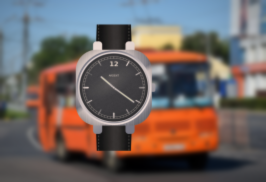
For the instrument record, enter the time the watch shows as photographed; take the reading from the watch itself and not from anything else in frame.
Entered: 10:21
